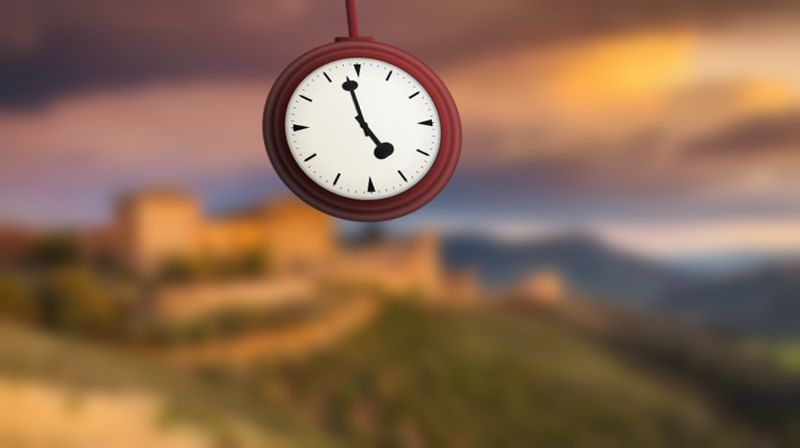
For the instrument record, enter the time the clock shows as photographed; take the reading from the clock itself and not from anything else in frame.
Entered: 4:58
